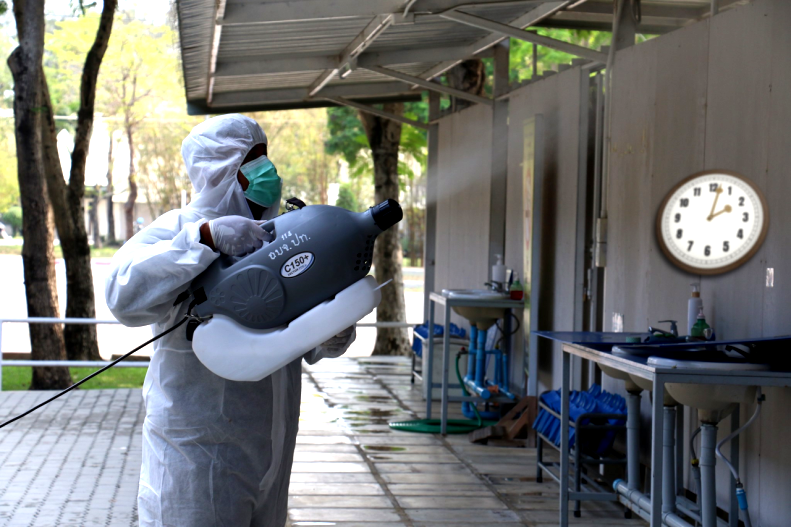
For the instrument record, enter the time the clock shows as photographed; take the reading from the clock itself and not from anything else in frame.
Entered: 2:02
